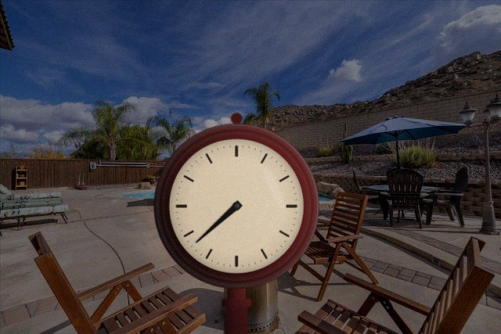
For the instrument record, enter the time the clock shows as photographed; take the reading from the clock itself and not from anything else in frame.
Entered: 7:38
